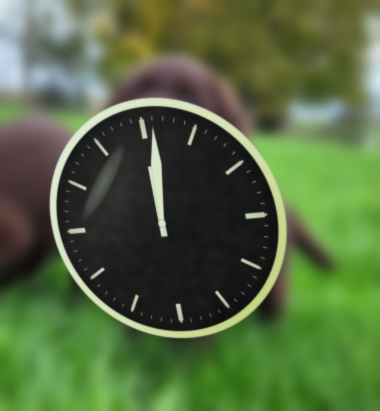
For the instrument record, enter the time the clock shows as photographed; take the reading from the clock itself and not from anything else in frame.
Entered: 12:01
